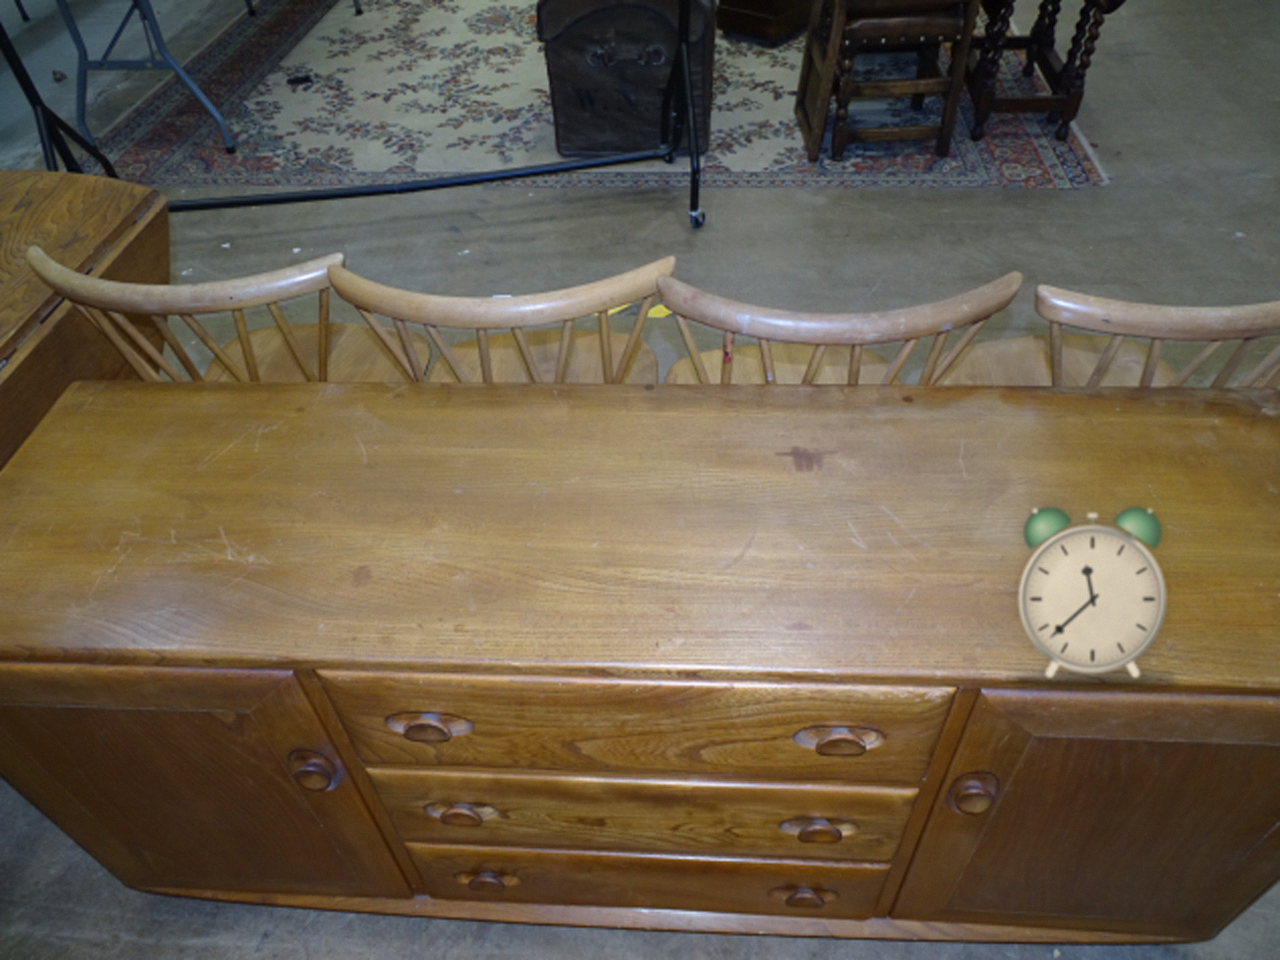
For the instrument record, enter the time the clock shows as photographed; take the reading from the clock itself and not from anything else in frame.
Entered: 11:38
